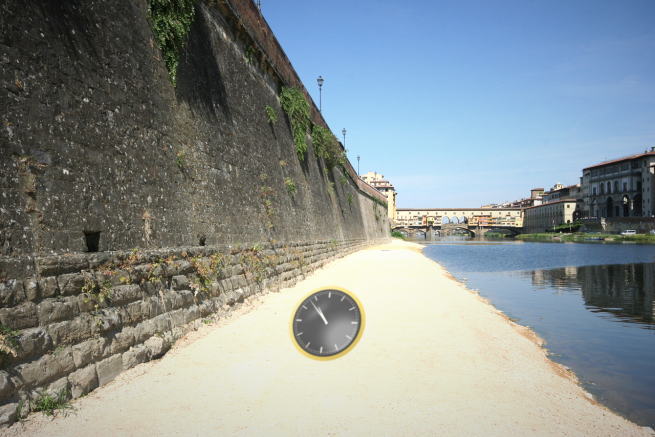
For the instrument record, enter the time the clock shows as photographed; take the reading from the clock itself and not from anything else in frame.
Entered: 10:53
